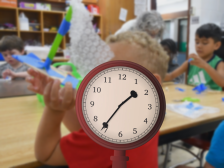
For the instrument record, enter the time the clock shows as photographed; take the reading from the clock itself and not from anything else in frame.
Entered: 1:36
